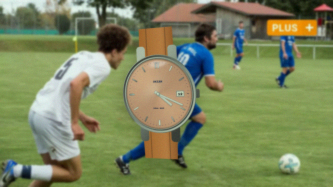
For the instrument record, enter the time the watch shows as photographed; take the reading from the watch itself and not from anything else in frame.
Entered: 4:19
